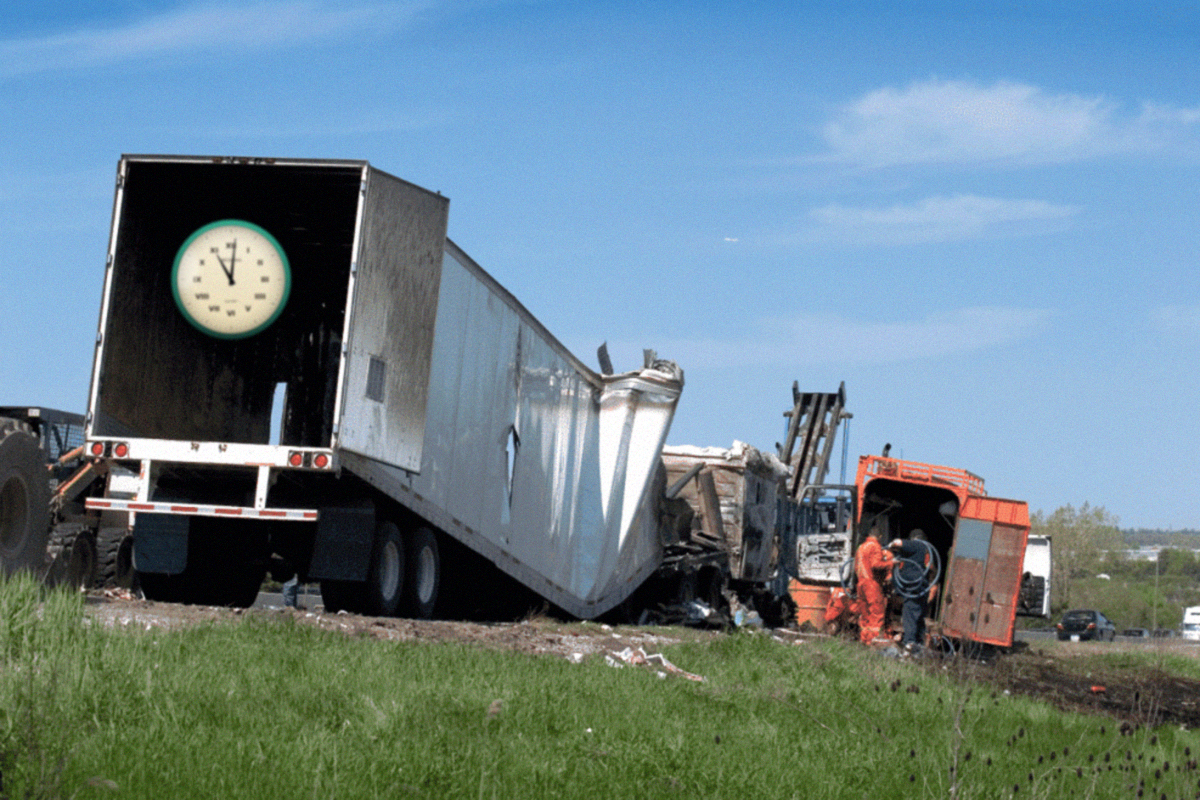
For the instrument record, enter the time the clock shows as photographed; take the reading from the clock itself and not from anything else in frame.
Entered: 11:01
